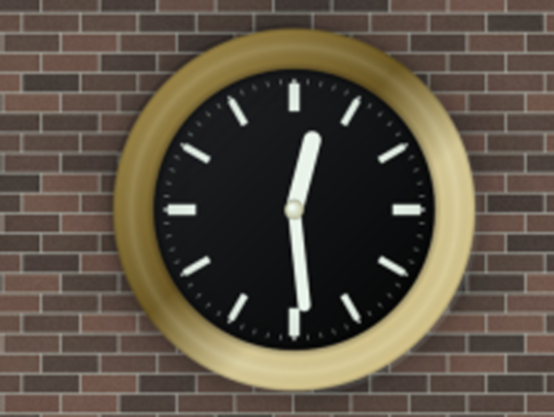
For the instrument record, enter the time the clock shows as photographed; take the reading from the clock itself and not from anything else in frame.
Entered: 12:29
